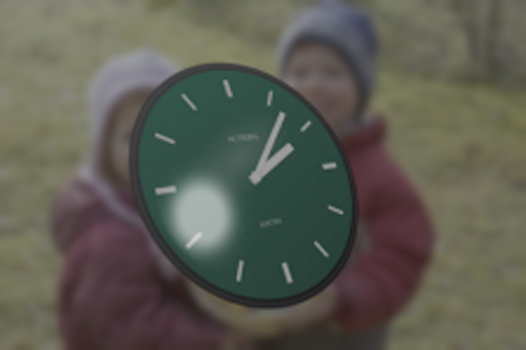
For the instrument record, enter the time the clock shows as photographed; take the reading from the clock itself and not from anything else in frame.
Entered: 2:07
